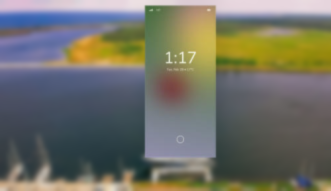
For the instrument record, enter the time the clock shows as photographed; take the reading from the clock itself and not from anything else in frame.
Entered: 1:17
